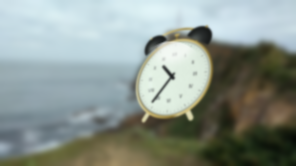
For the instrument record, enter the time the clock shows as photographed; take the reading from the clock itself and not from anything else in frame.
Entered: 10:36
